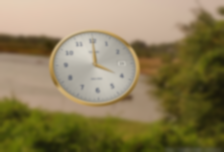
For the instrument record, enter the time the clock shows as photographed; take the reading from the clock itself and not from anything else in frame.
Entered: 4:00
